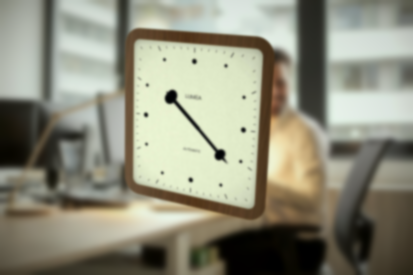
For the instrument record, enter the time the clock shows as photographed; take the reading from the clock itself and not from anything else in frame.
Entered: 10:22
